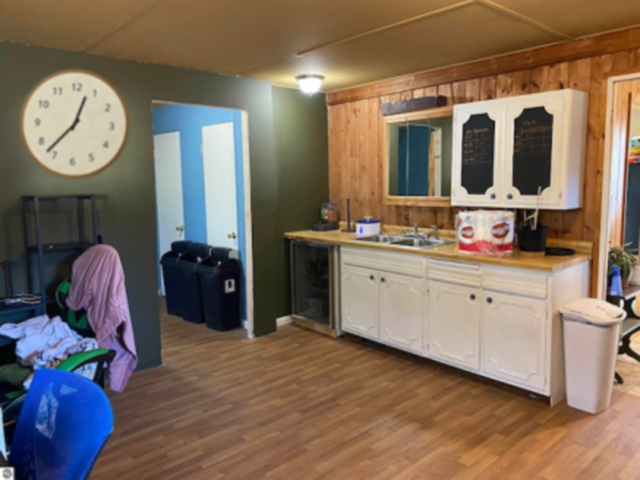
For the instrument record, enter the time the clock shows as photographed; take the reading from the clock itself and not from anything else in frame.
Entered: 12:37
